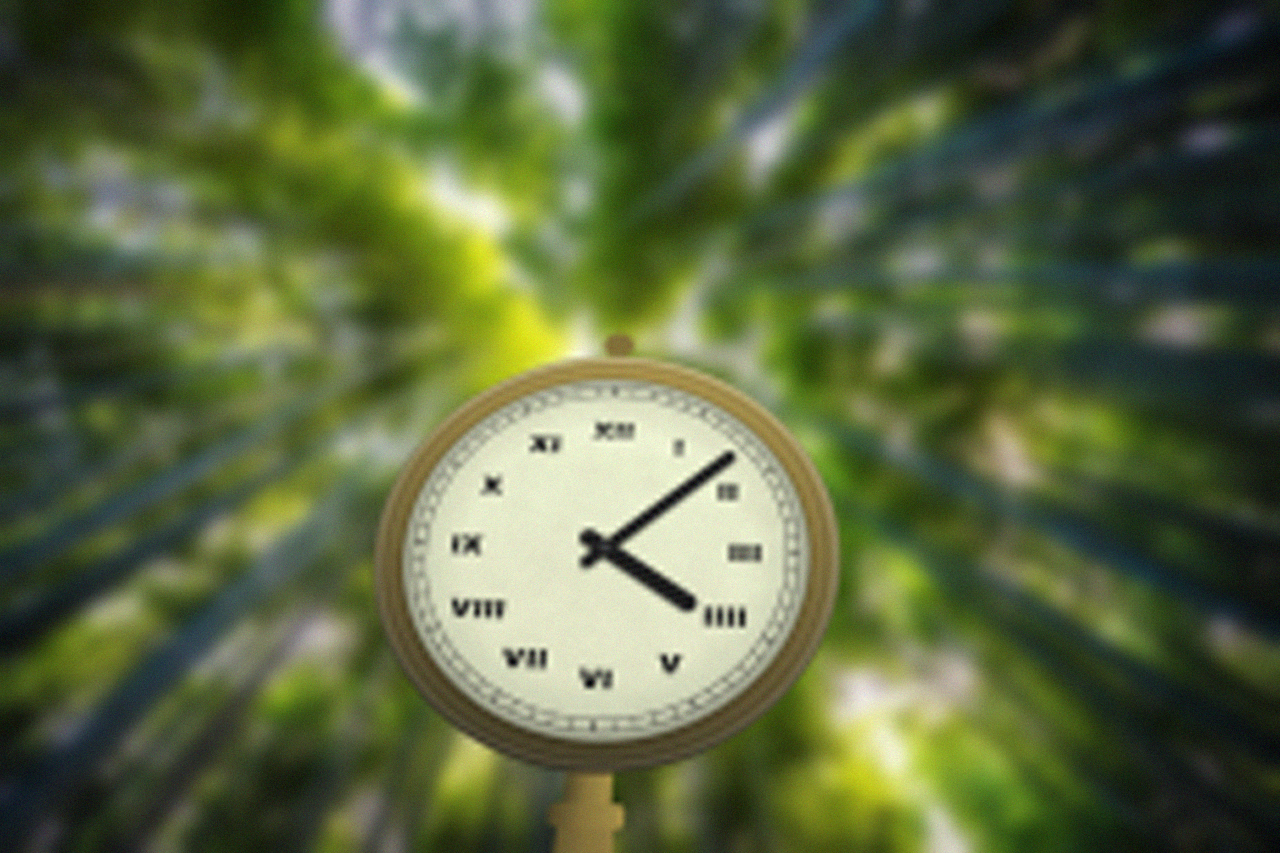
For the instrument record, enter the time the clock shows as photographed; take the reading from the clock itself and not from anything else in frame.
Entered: 4:08
